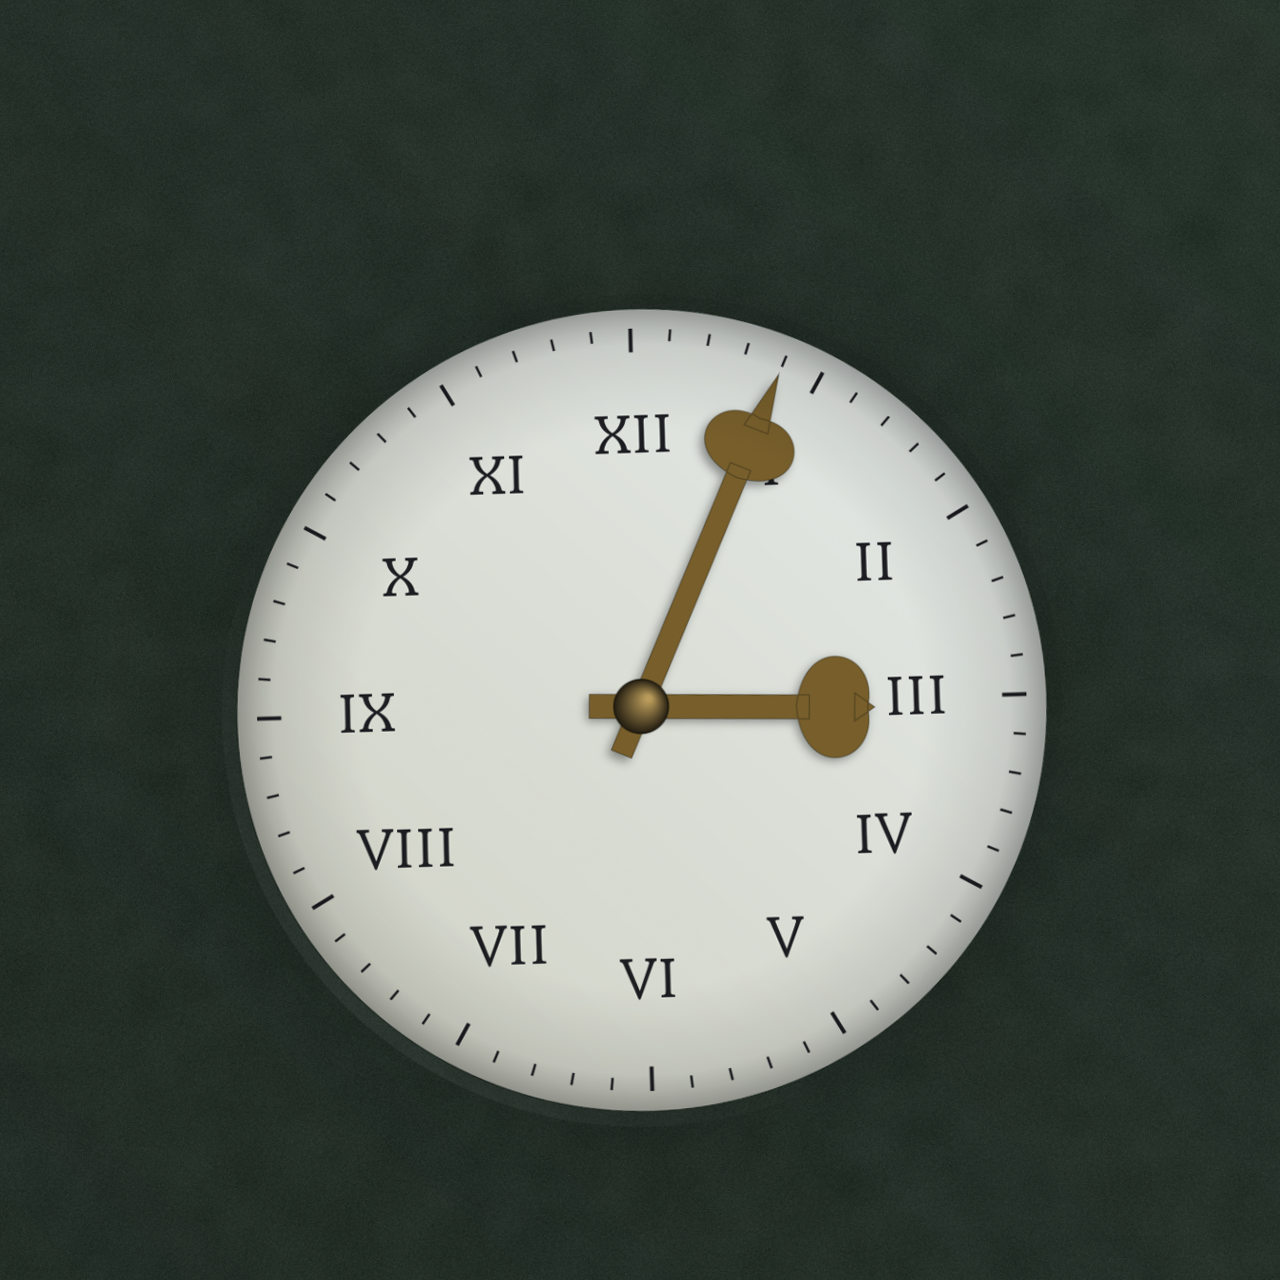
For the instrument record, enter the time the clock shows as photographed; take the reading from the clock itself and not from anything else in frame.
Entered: 3:04
